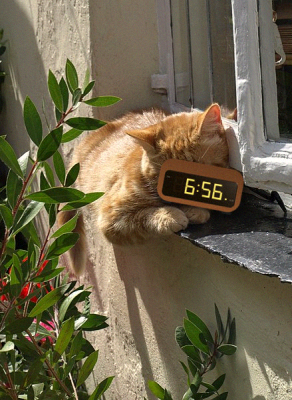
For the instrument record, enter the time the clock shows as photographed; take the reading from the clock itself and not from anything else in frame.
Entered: 6:56
